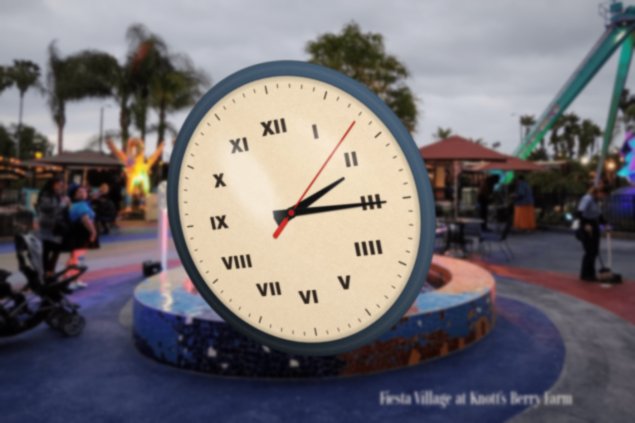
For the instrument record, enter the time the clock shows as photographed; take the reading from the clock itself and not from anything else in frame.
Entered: 2:15:08
